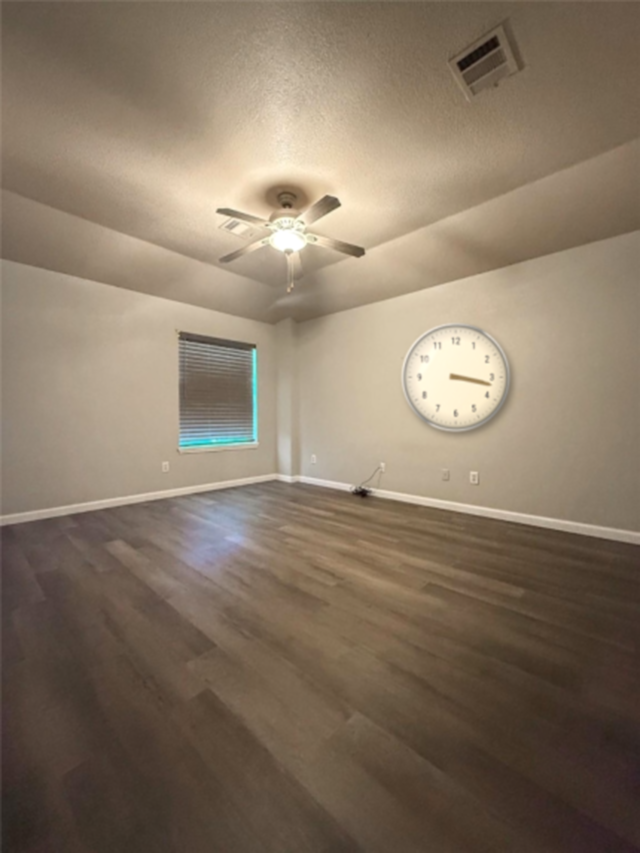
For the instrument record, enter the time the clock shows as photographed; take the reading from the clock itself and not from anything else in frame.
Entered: 3:17
